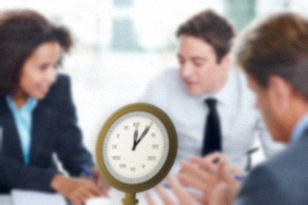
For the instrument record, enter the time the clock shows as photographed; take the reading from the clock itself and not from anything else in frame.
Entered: 12:06
